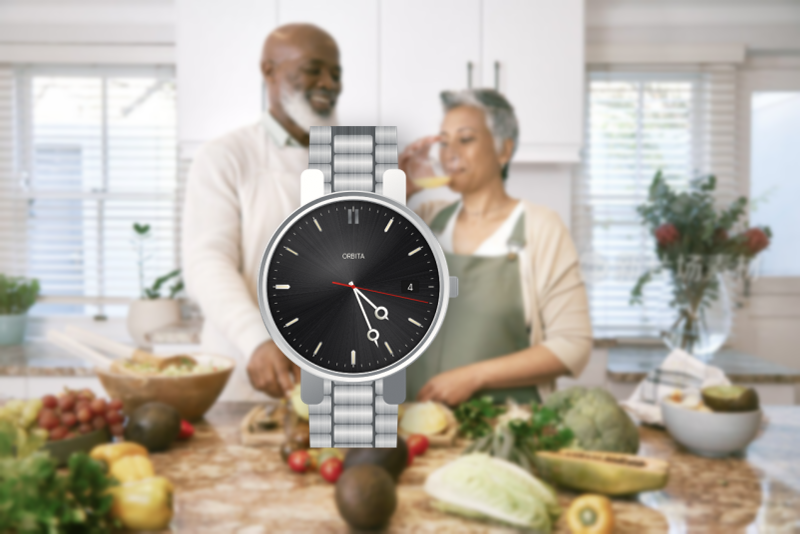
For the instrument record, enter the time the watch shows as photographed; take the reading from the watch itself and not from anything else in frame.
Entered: 4:26:17
